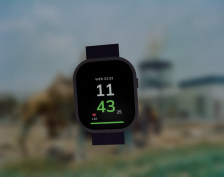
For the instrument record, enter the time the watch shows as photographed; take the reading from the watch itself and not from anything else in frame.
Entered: 11:43
